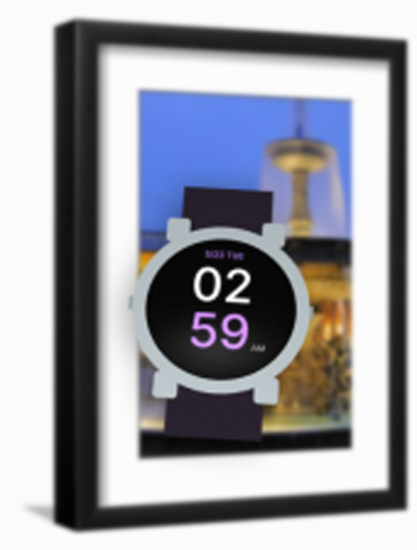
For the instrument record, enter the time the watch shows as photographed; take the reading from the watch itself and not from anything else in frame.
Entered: 2:59
